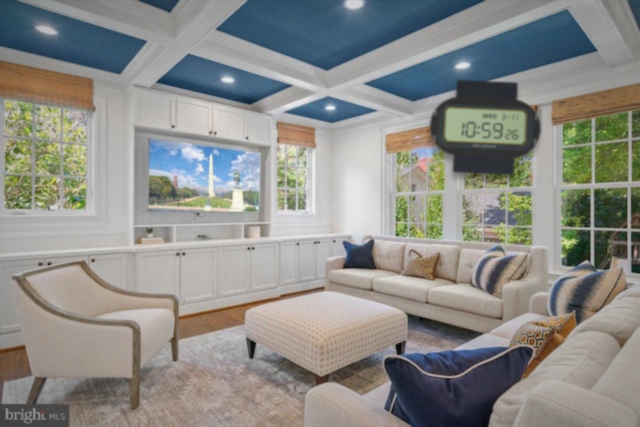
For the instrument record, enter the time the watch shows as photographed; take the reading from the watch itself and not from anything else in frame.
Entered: 10:59
